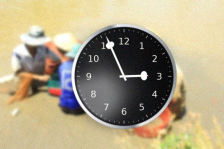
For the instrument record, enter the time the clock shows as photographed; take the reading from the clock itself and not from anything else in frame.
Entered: 2:56
